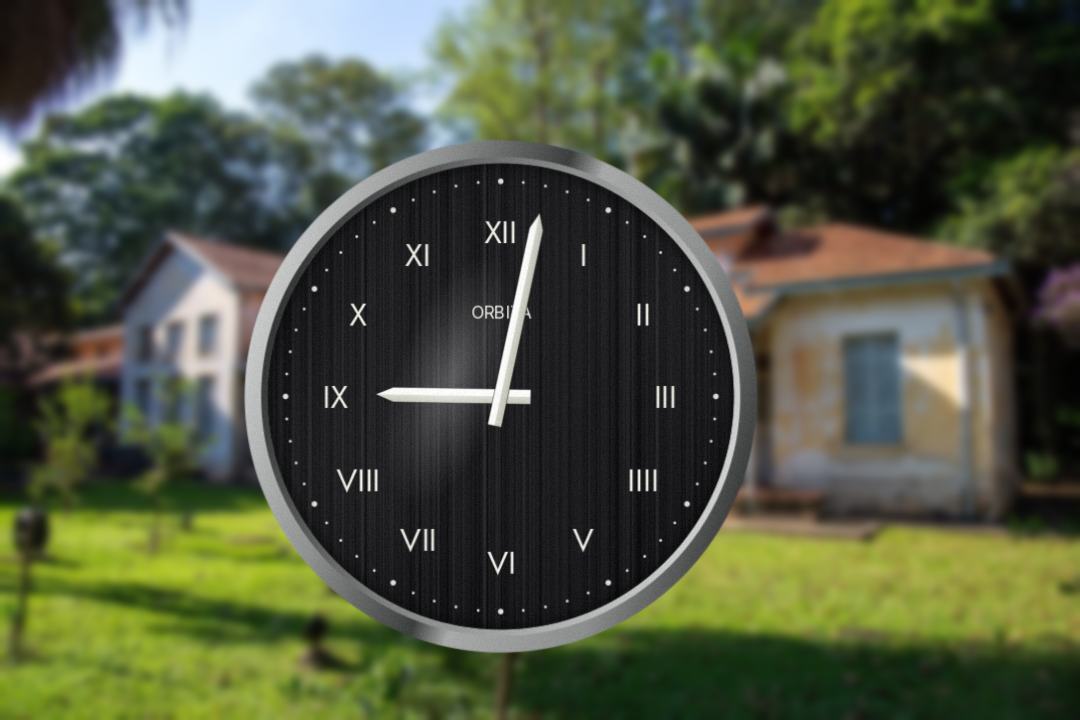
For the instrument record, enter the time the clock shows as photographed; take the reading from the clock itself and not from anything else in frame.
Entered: 9:02
